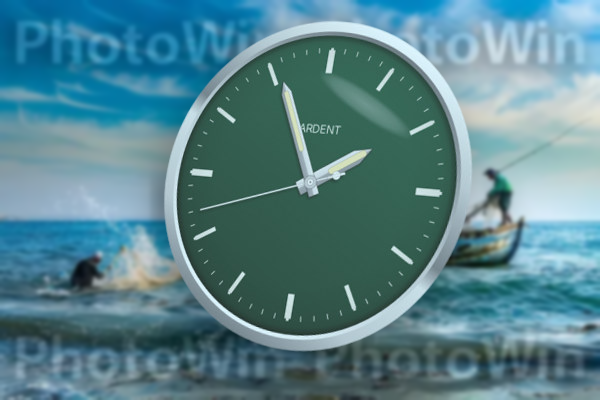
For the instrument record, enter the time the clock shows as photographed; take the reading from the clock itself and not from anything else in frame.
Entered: 1:55:42
